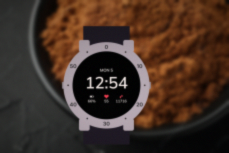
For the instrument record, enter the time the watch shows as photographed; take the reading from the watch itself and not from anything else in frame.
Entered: 12:54
